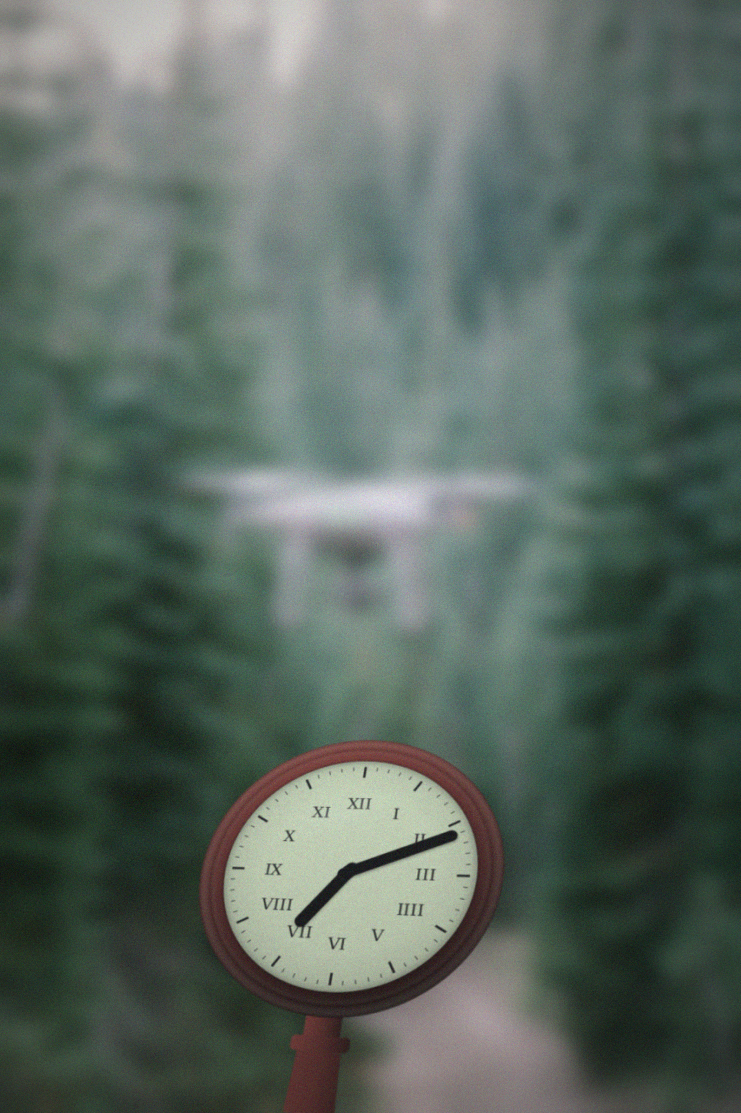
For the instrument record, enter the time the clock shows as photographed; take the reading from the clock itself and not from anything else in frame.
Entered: 7:11
